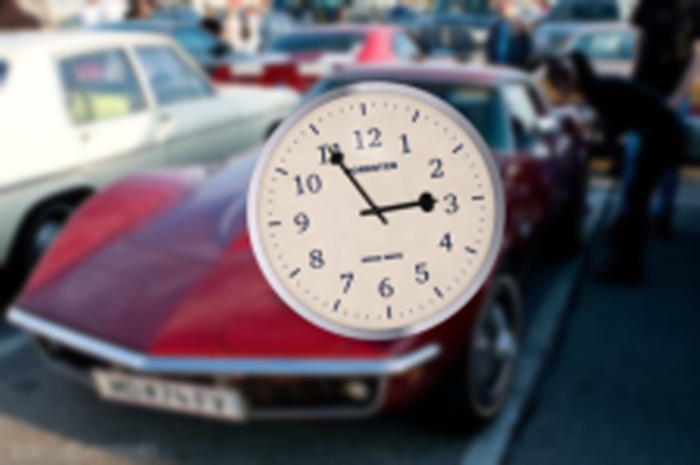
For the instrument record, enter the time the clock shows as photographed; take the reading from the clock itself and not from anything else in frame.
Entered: 2:55
